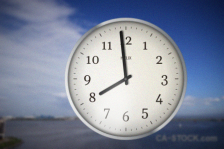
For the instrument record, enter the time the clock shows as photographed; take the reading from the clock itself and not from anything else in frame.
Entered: 7:59
